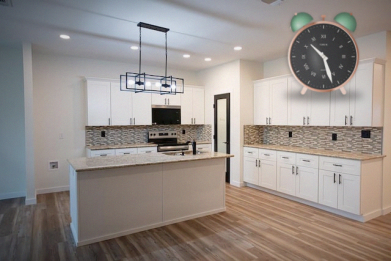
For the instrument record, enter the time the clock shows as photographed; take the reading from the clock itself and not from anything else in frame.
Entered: 10:27
